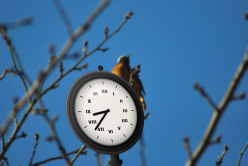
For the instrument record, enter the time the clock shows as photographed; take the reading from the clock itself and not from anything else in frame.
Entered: 8:37
